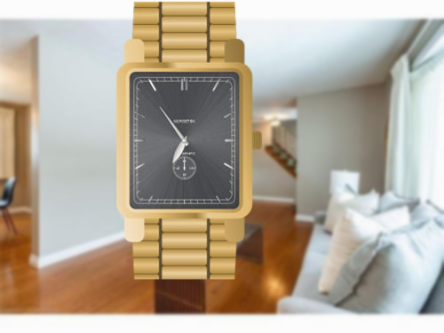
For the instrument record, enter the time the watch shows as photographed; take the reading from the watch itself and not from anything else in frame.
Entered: 6:54
